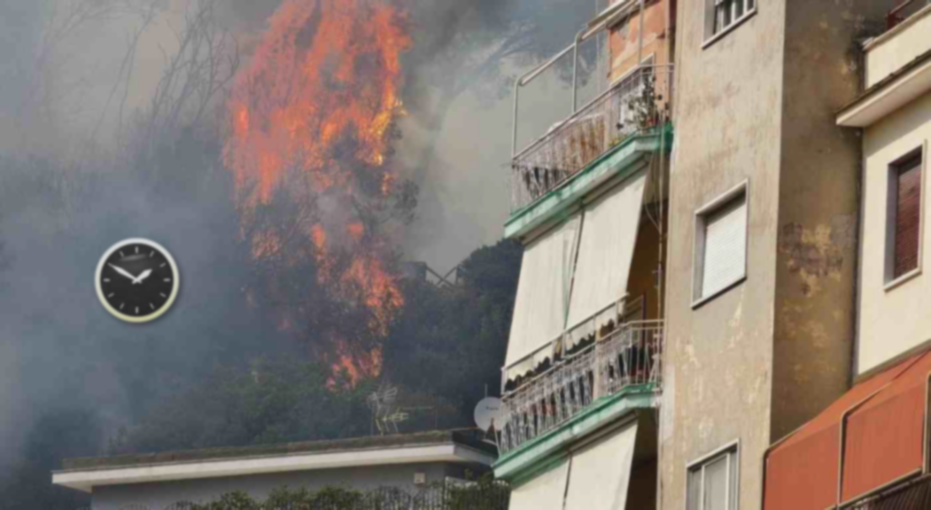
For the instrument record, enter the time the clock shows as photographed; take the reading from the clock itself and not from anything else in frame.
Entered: 1:50
